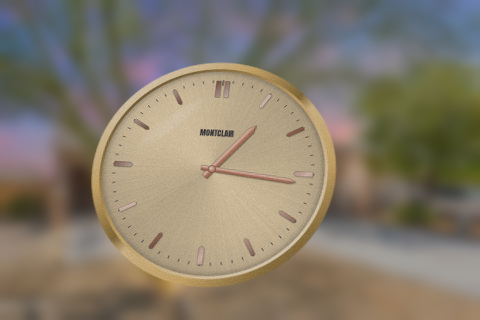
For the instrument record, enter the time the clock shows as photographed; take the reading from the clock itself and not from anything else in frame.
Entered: 1:16
